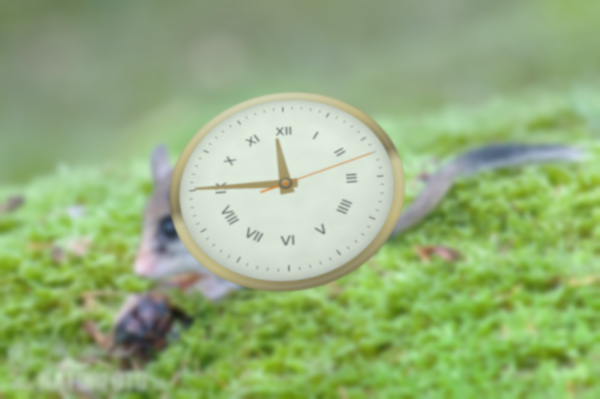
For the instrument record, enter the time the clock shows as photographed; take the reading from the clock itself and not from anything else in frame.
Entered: 11:45:12
